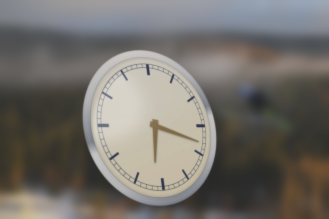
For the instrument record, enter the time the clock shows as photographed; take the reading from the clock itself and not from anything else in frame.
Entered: 6:18
